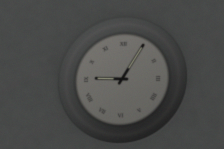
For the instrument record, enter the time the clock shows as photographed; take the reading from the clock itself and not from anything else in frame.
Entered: 9:05
